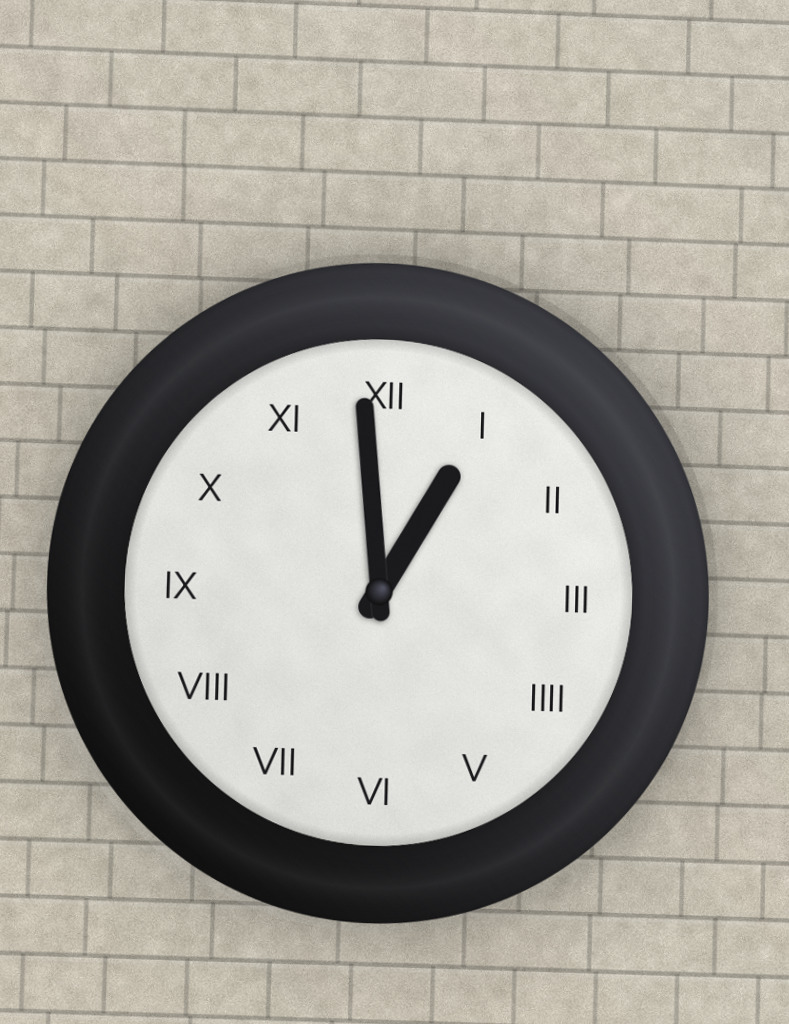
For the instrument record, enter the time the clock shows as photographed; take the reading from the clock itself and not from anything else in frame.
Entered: 12:59
